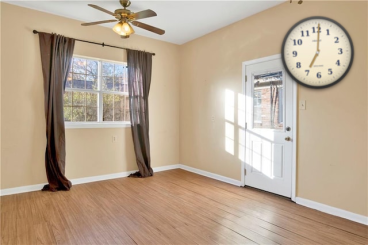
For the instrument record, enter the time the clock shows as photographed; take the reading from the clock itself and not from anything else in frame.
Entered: 7:01
